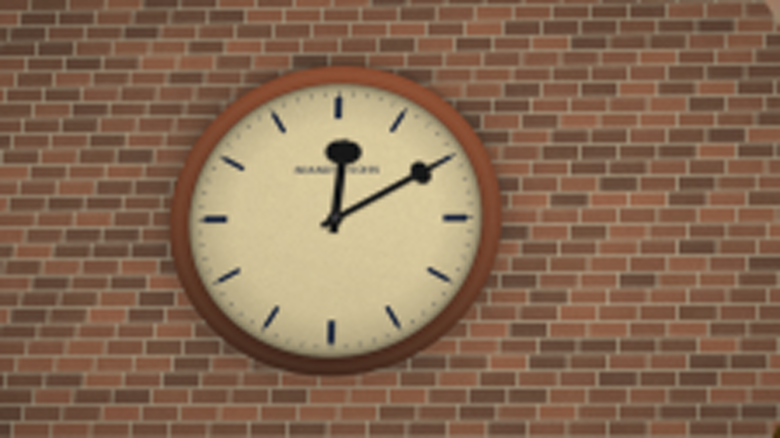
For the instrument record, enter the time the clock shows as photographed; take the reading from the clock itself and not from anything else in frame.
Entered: 12:10
